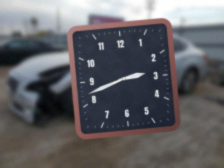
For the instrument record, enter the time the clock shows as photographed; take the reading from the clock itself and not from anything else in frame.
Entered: 2:42
